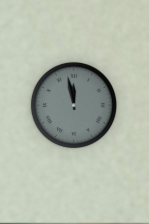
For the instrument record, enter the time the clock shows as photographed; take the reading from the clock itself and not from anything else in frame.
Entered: 11:58
